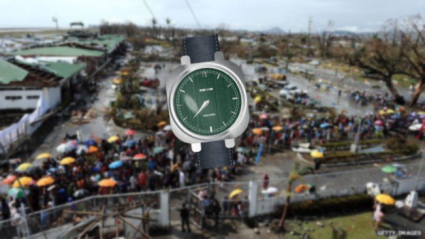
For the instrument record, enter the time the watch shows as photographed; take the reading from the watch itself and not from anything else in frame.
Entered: 7:38
